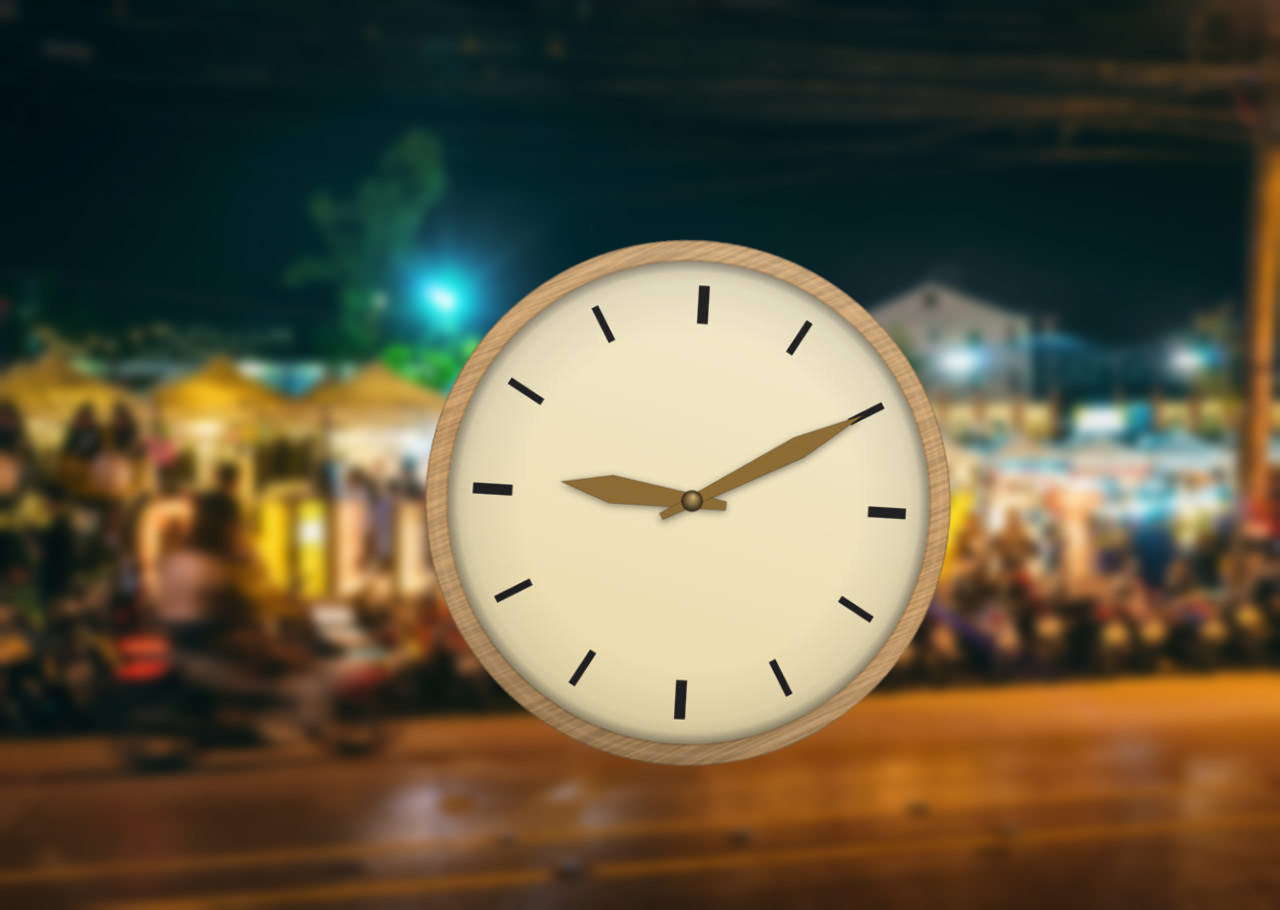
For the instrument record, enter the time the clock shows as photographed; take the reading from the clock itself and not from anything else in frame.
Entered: 9:10
